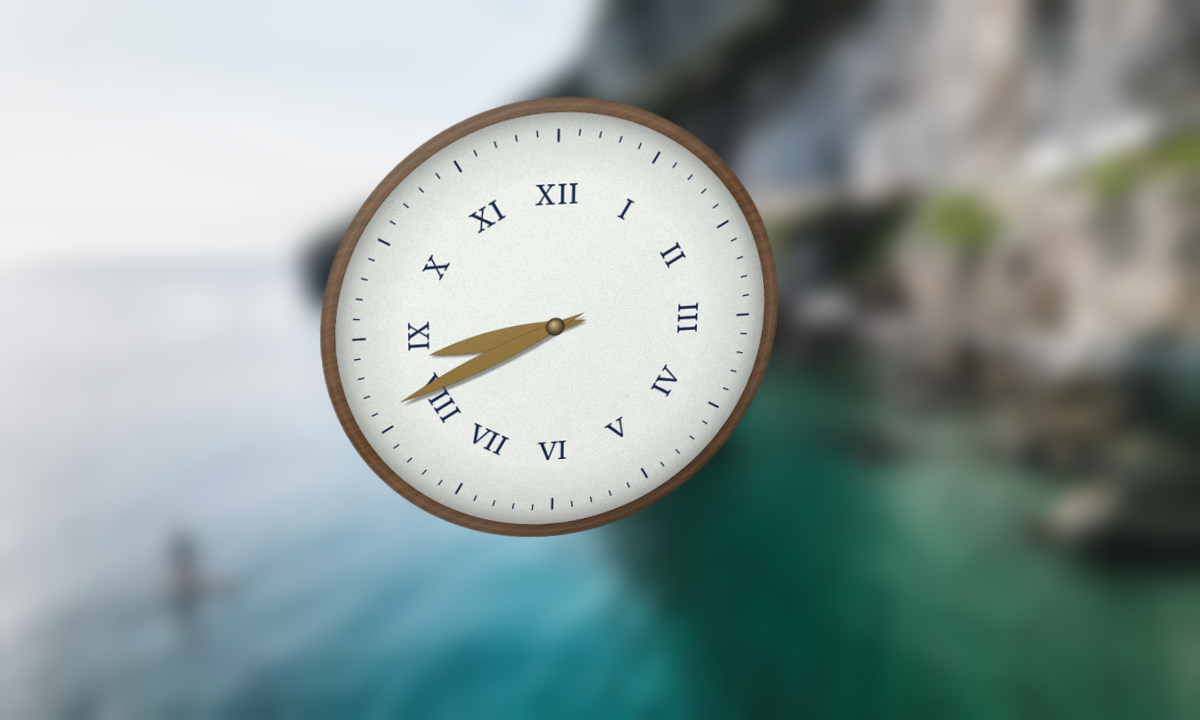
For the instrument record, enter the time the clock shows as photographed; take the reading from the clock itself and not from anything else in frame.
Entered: 8:41
